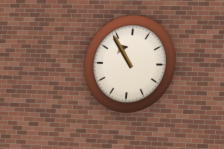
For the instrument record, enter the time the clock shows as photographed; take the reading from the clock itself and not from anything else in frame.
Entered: 10:54
